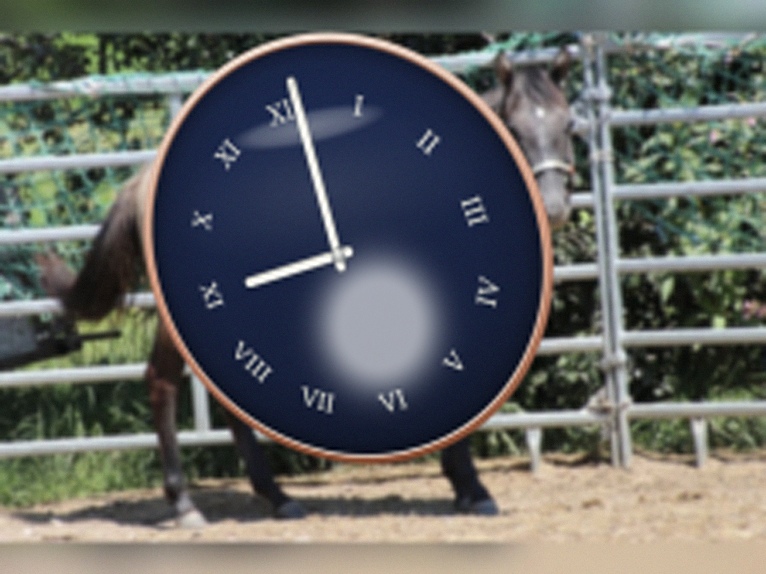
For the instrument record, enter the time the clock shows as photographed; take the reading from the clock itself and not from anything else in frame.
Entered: 9:01
